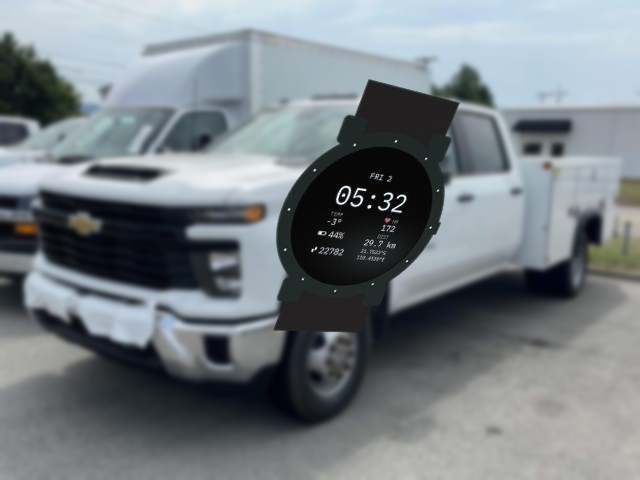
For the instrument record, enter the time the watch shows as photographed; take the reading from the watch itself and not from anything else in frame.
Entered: 5:32
